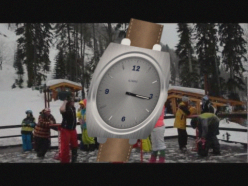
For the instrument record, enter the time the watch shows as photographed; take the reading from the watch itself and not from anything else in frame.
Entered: 3:16
